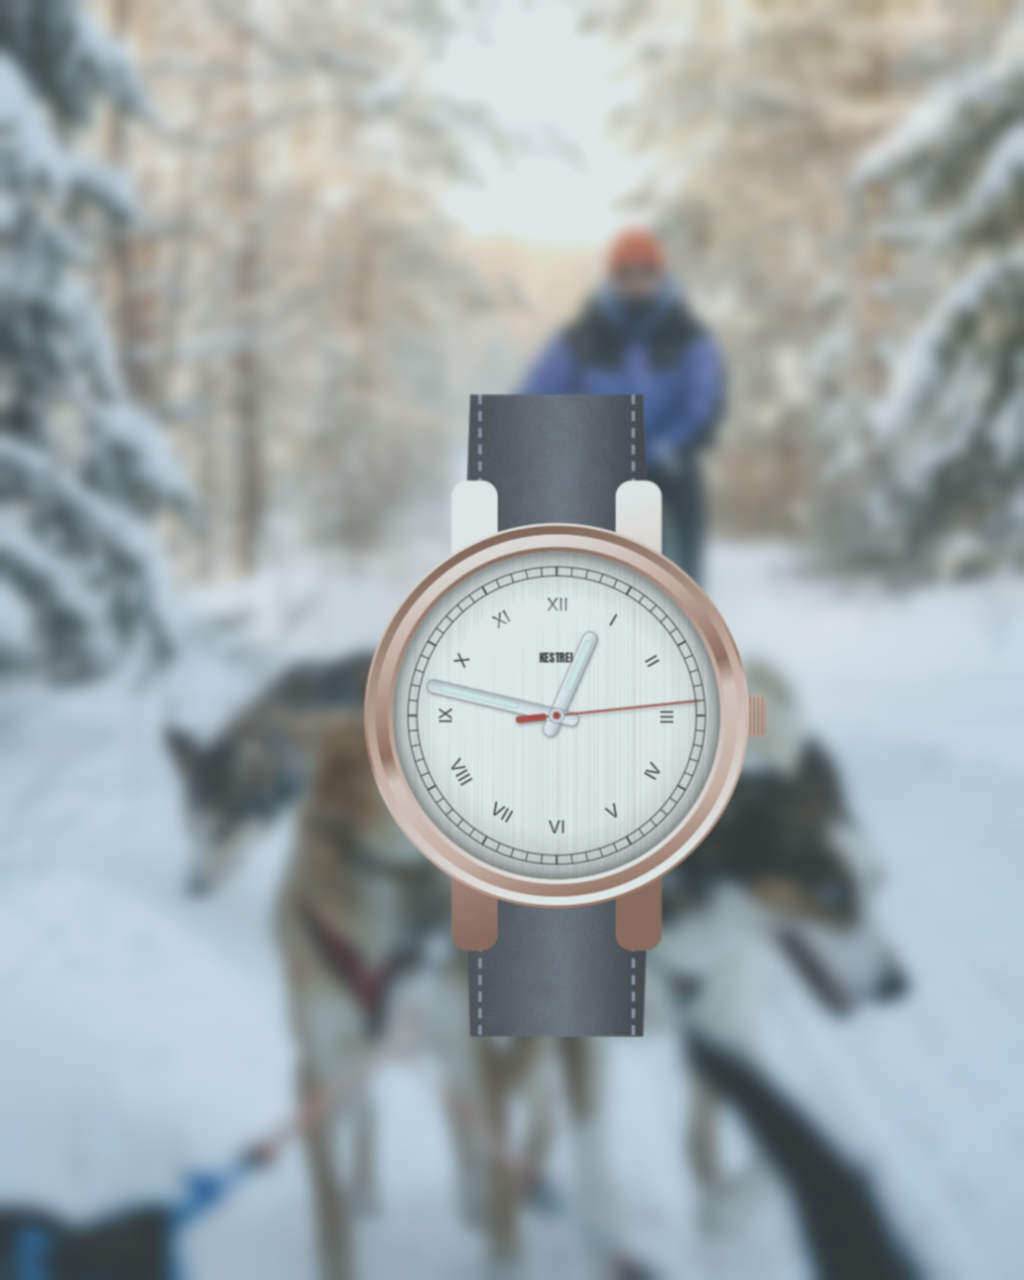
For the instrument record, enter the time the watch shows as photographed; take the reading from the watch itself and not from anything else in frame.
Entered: 12:47:14
